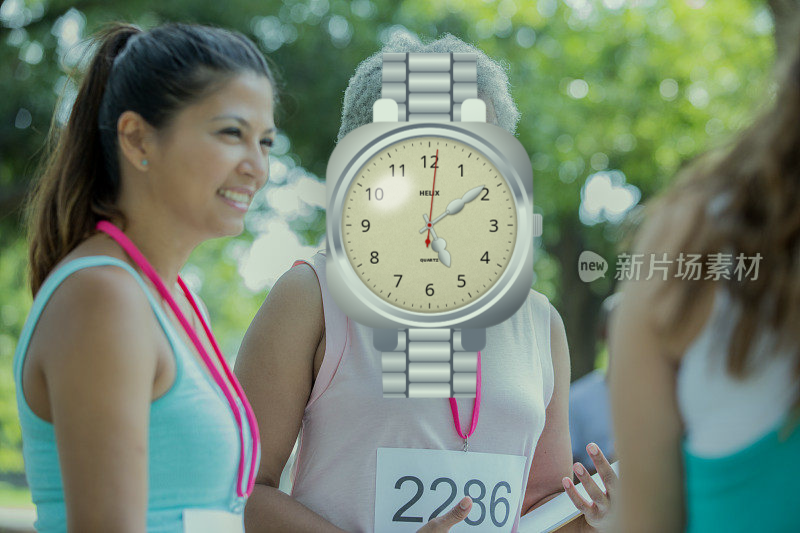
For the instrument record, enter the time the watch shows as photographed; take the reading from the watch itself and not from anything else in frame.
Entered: 5:09:01
